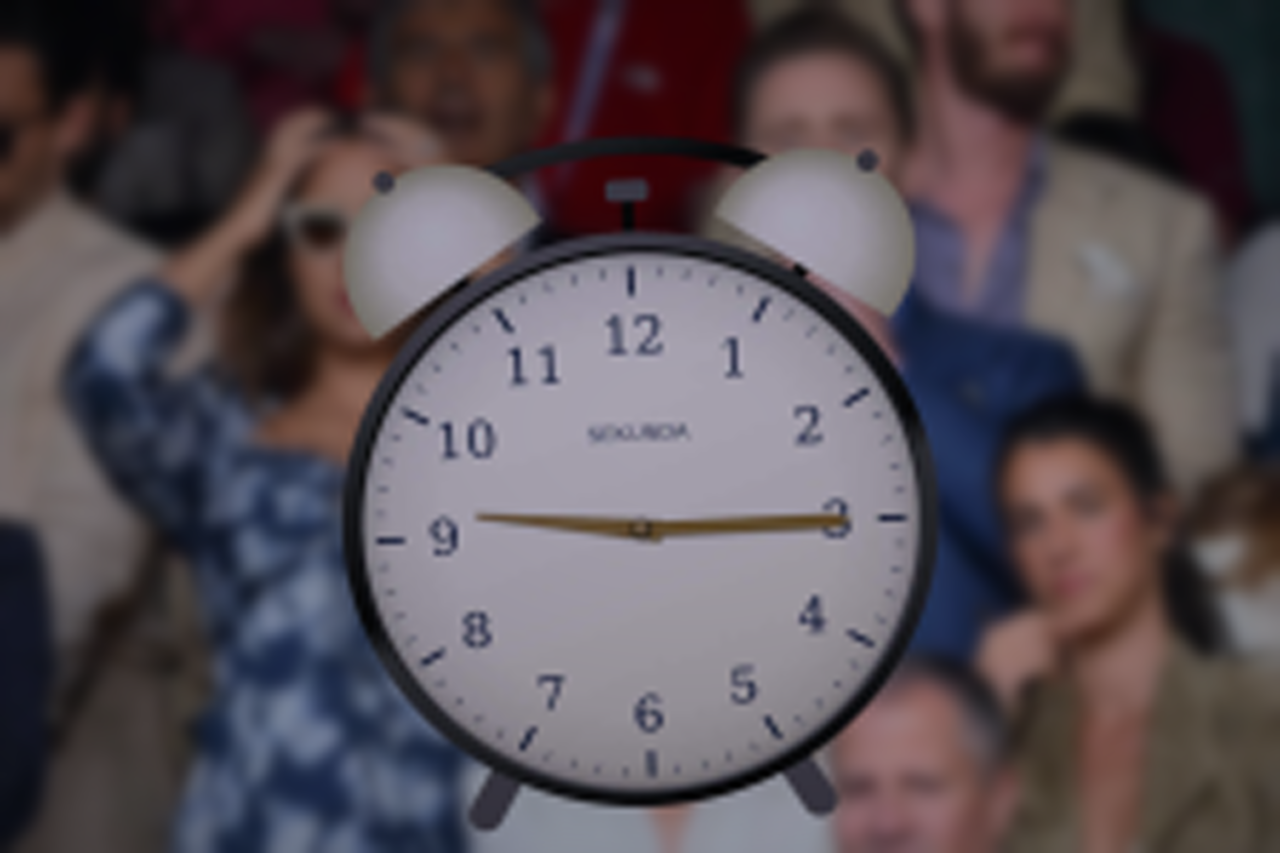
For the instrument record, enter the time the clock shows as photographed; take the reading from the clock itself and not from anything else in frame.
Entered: 9:15
